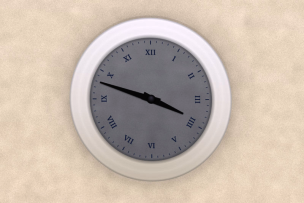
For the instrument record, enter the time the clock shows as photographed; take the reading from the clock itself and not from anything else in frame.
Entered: 3:48
